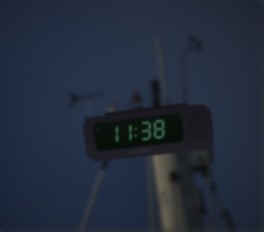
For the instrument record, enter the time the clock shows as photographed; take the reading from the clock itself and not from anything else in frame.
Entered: 11:38
